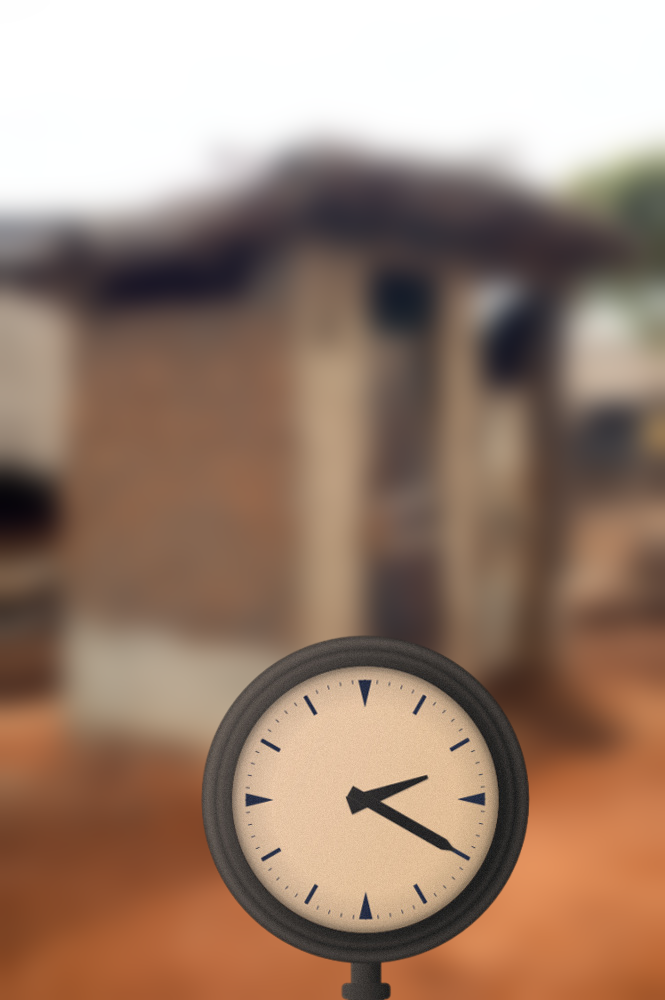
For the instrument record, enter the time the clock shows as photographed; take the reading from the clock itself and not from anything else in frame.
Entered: 2:20
